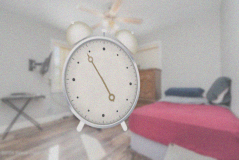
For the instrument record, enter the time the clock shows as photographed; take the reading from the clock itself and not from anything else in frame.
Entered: 4:54
